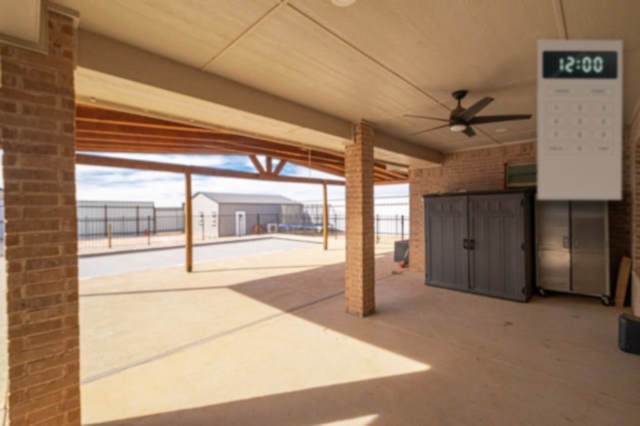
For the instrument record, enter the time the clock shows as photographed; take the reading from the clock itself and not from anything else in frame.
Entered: 12:00
